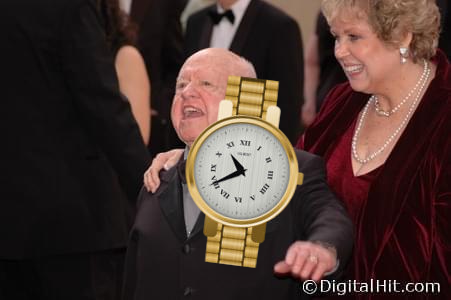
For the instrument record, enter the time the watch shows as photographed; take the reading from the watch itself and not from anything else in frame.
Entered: 10:40
